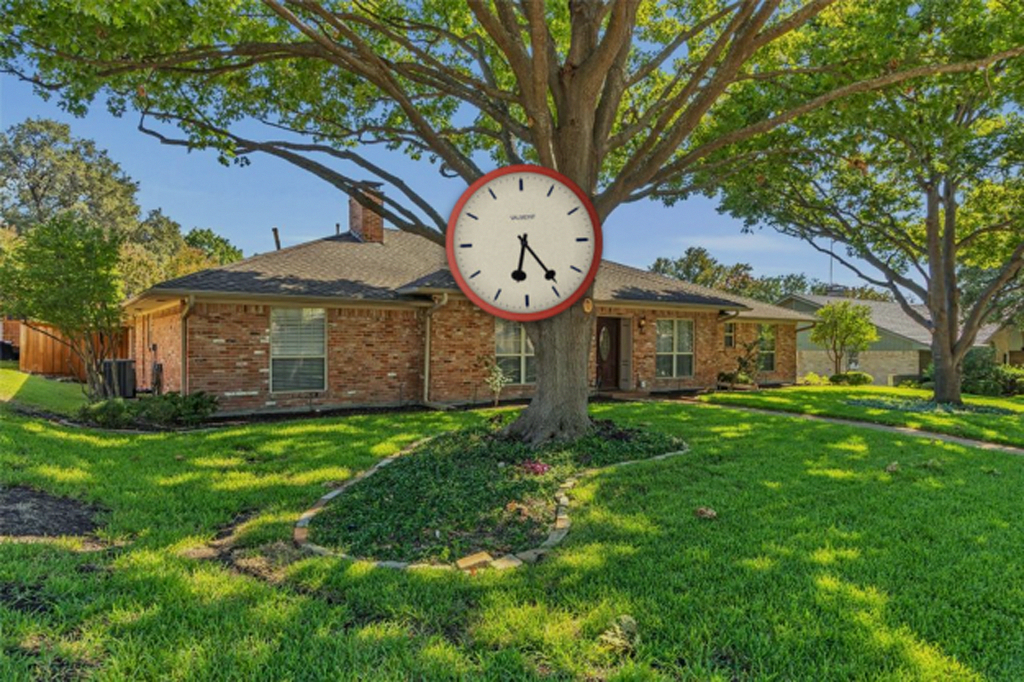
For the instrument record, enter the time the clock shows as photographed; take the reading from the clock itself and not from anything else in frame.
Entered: 6:24
